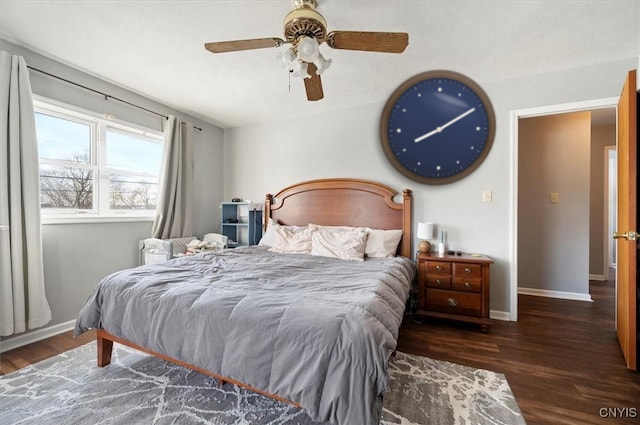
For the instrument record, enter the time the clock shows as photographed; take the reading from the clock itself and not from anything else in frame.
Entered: 8:10
